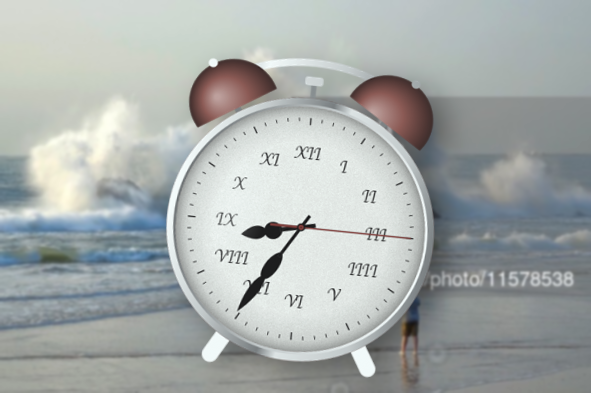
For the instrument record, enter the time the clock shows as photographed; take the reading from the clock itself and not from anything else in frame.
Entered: 8:35:15
